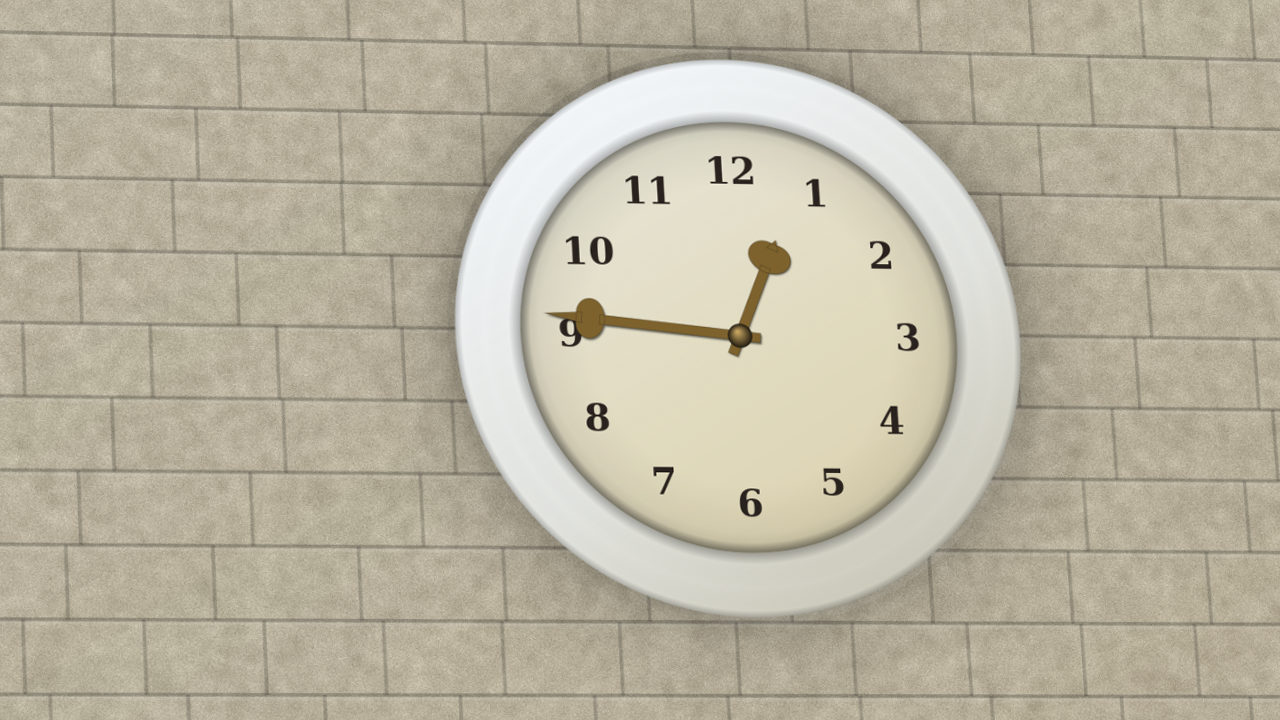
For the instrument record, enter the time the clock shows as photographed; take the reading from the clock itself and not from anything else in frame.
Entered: 12:46
